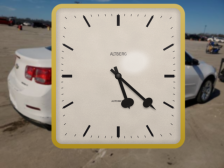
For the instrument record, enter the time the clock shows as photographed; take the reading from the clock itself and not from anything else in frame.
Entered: 5:22
